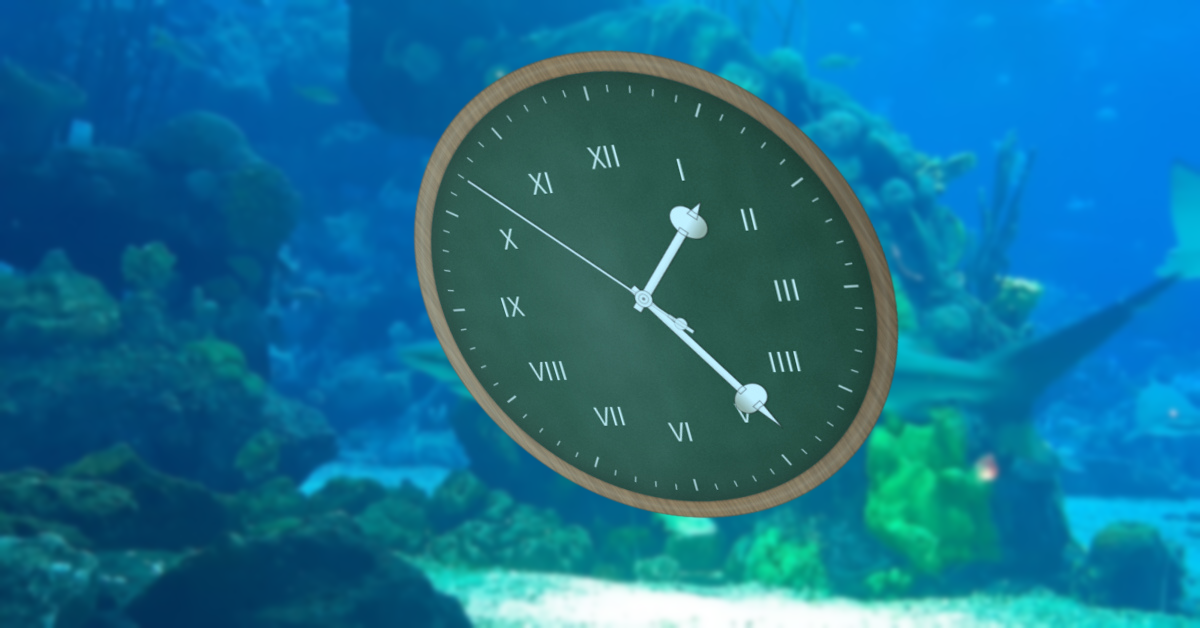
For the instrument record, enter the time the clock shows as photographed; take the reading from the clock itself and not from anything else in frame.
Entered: 1:23:52
